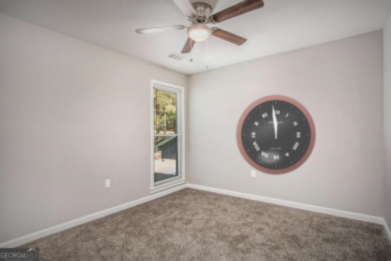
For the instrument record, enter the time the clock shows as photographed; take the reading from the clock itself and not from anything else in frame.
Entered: 11:59
